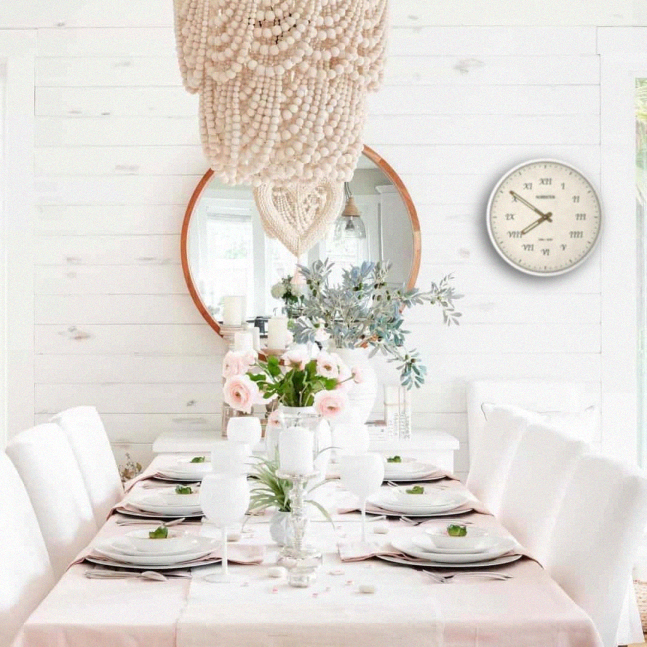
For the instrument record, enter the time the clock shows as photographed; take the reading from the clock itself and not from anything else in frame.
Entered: 7:51
